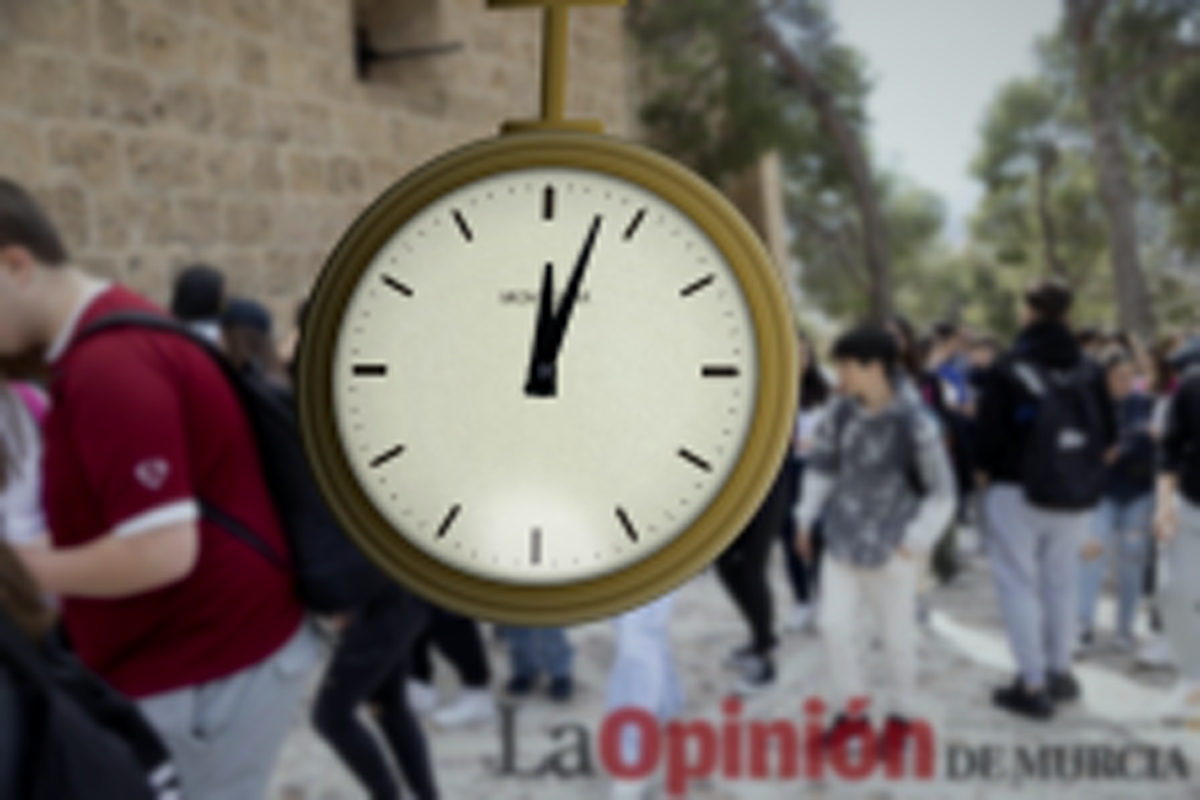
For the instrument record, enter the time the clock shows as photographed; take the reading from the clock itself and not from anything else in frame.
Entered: 12:03
